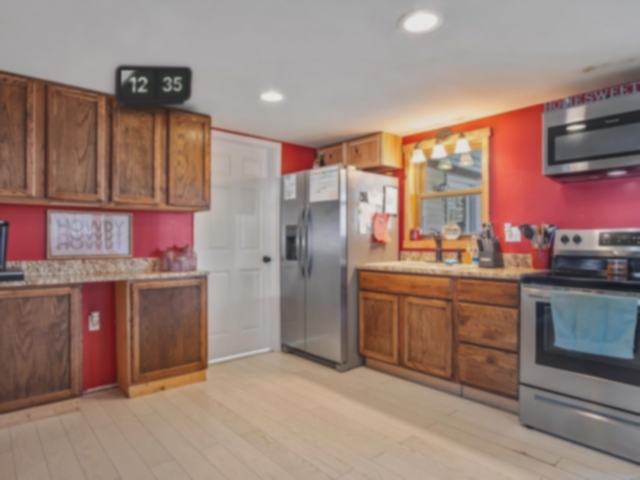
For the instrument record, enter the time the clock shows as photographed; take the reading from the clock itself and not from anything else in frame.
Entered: 12:35
